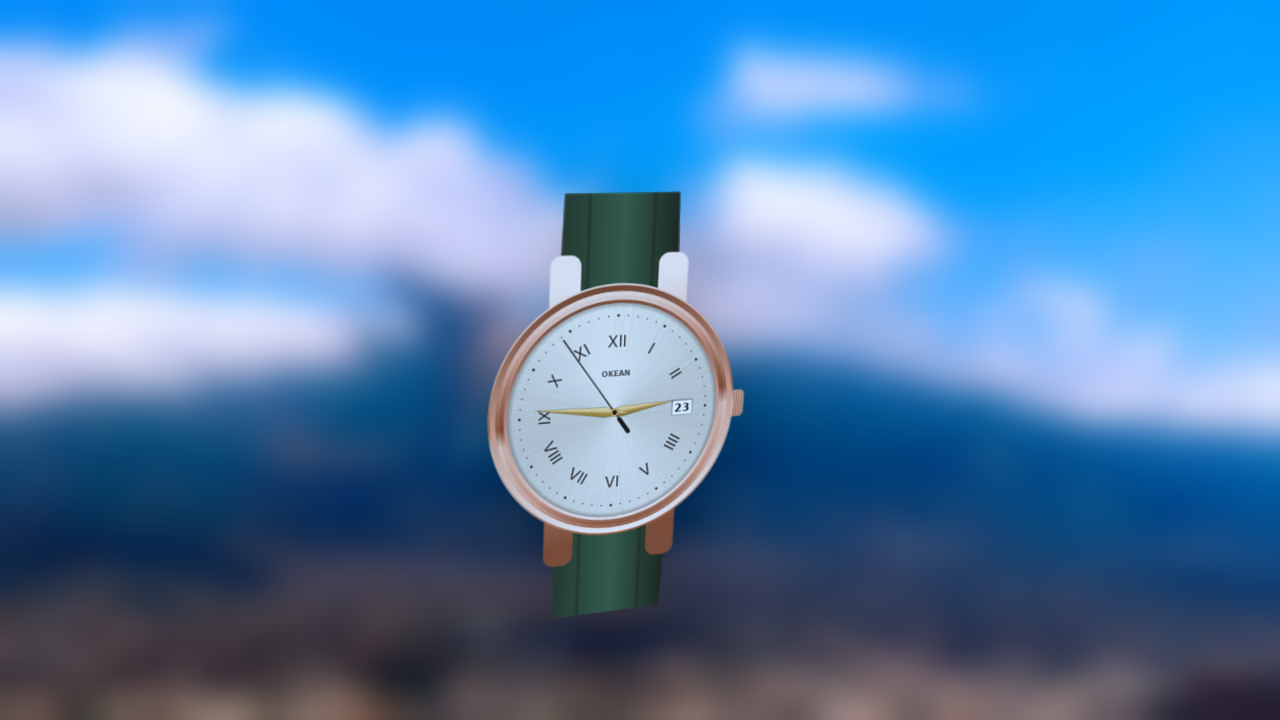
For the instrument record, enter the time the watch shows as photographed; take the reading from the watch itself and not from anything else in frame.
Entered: 2:45:54
